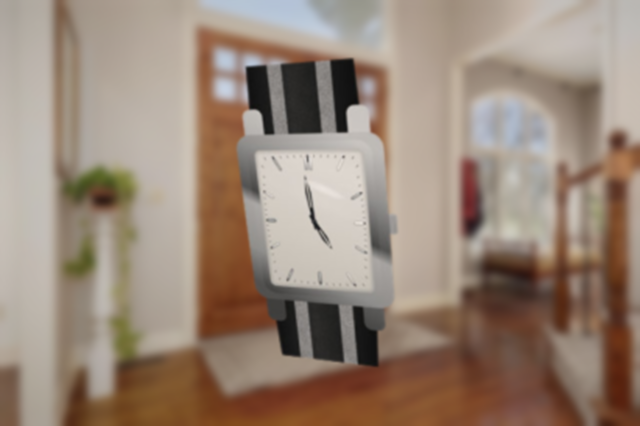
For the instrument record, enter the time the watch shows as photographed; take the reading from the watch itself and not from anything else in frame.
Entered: 4:59
